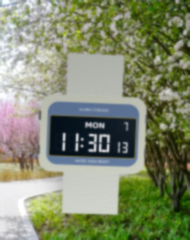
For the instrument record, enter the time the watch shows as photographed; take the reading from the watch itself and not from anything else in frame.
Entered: 11:30:13
